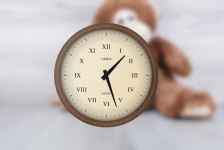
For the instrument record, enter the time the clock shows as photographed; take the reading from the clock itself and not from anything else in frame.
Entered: 1:27
